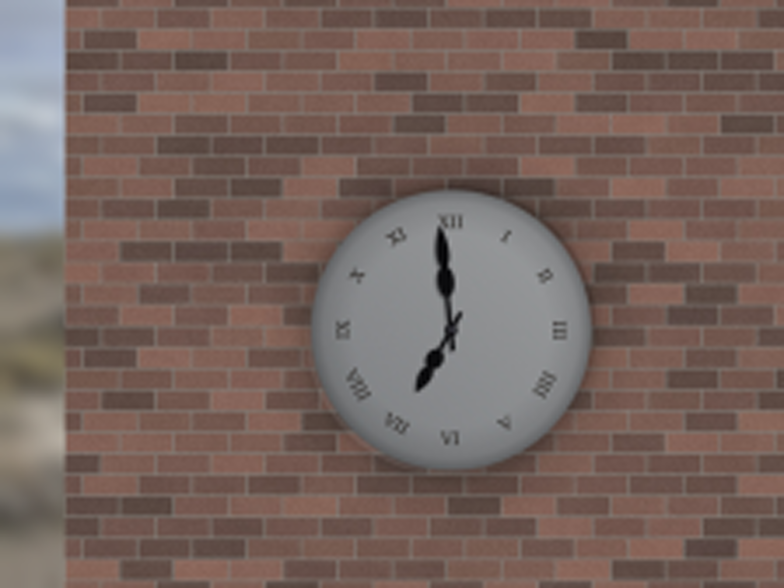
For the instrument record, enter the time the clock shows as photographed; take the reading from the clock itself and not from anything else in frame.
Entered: 6:59
